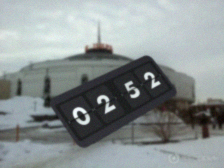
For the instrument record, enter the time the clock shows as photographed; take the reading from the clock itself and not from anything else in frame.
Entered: 2:52
